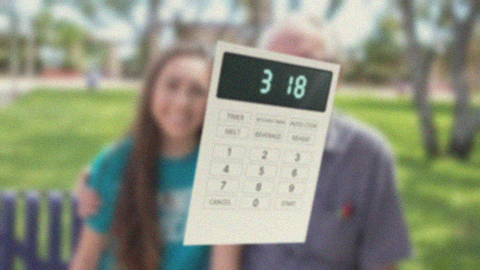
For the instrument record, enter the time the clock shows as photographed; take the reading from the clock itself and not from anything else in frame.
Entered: 3:18
